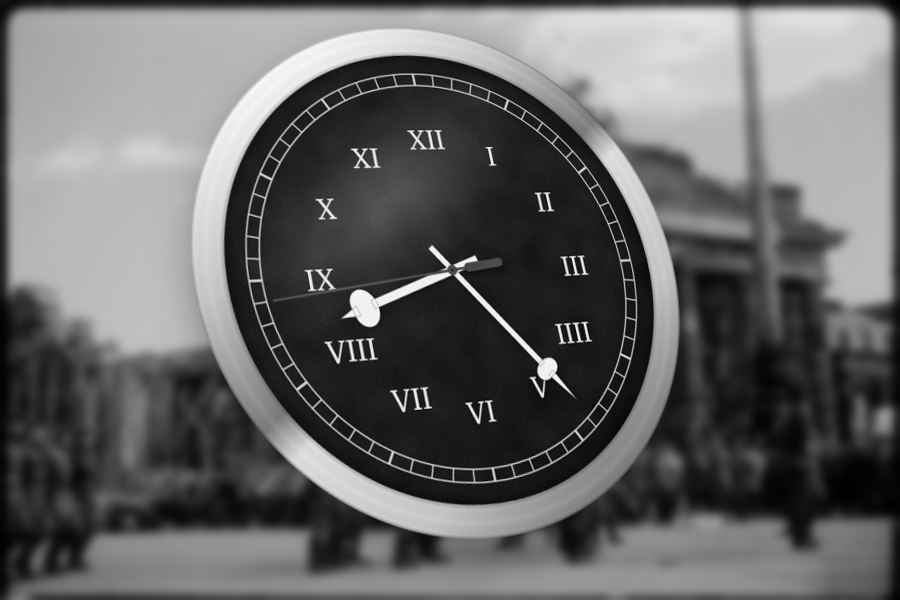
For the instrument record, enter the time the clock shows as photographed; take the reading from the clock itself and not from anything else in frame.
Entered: 8:23:44
